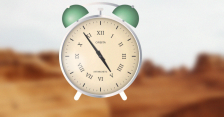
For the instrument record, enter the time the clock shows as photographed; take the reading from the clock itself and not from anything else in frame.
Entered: 4:54
